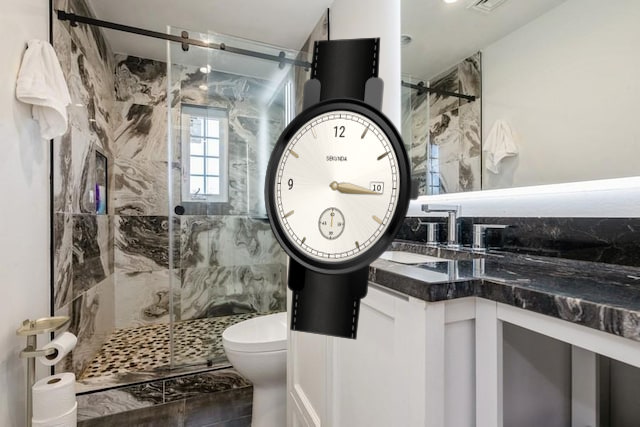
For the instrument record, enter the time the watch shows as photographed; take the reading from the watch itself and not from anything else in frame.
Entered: 3:16
